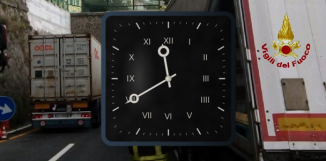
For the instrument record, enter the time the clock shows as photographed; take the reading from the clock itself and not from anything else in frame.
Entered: 11:40
